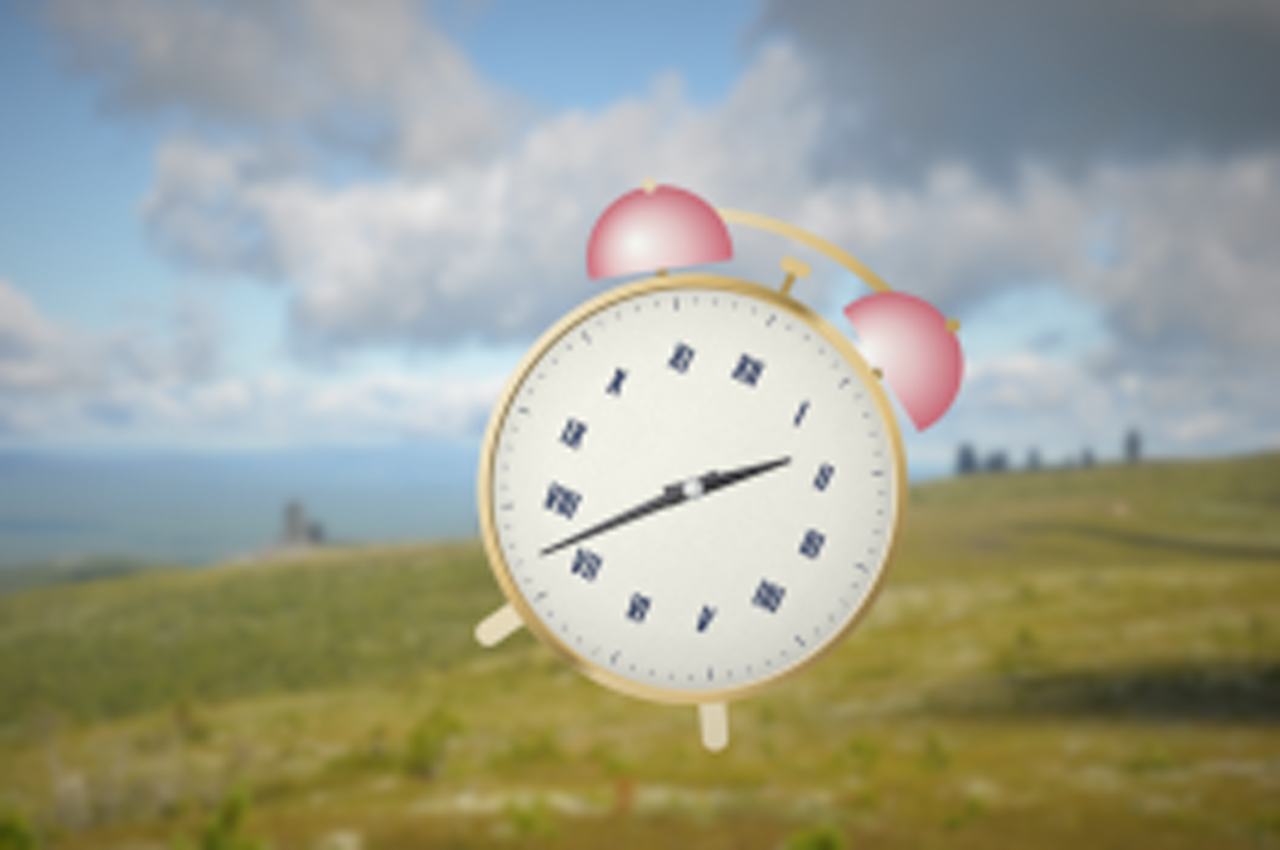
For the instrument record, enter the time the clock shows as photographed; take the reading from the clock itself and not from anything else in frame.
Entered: 1:37
